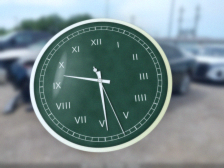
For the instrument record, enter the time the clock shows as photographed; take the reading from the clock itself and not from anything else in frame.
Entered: 9:29:27
